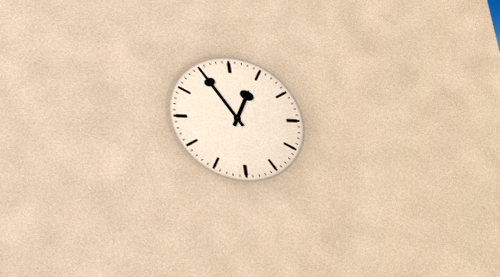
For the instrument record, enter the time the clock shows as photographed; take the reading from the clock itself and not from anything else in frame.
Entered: 12:55
